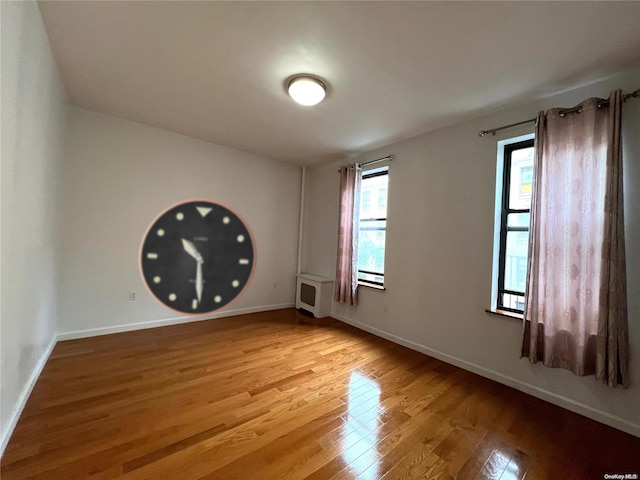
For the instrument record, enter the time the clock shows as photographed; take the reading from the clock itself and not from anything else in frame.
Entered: 10:29
